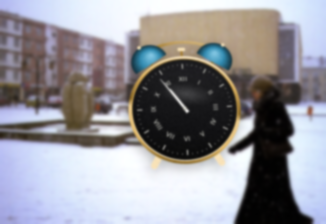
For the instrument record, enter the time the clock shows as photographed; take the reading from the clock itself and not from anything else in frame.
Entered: 10:54
